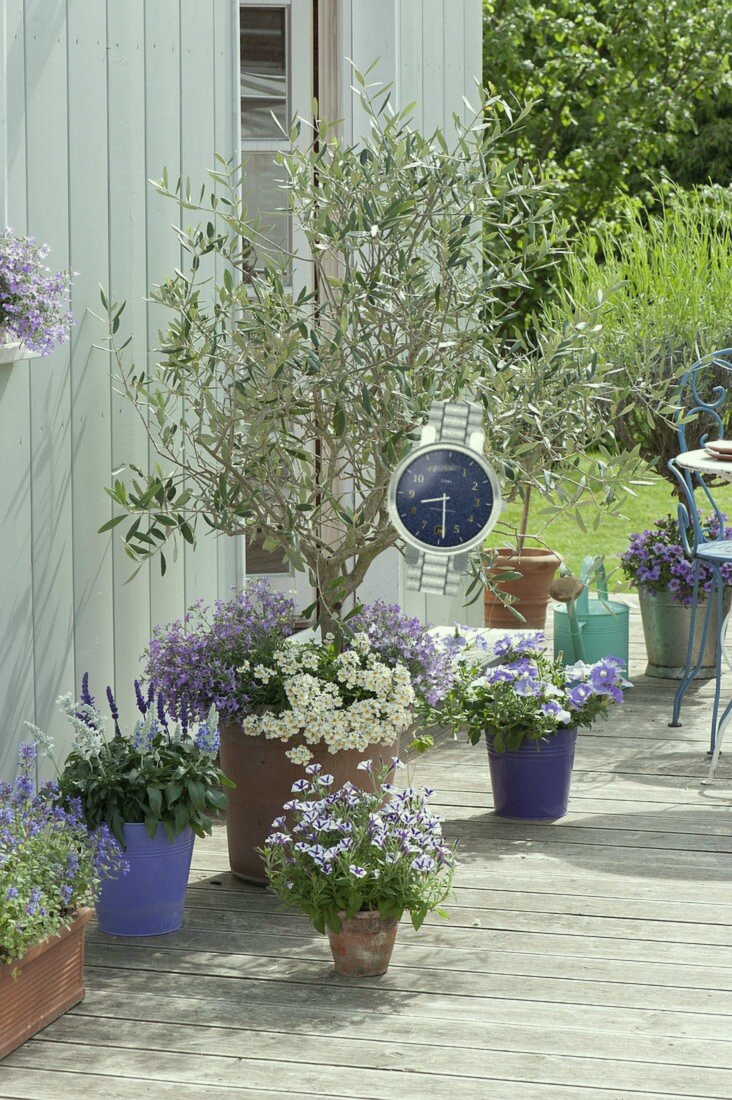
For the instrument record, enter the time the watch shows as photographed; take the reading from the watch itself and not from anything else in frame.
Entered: 8:29
